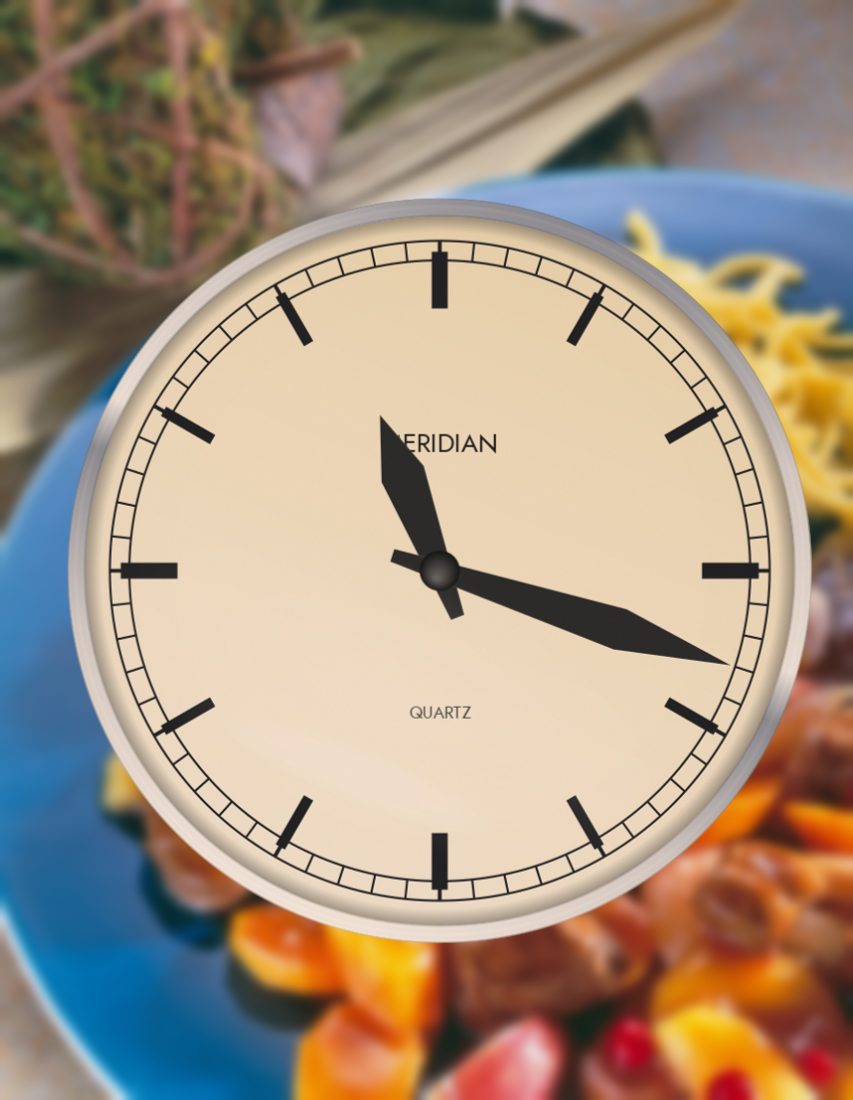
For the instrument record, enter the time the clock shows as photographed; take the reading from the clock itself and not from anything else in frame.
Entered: 11:18
